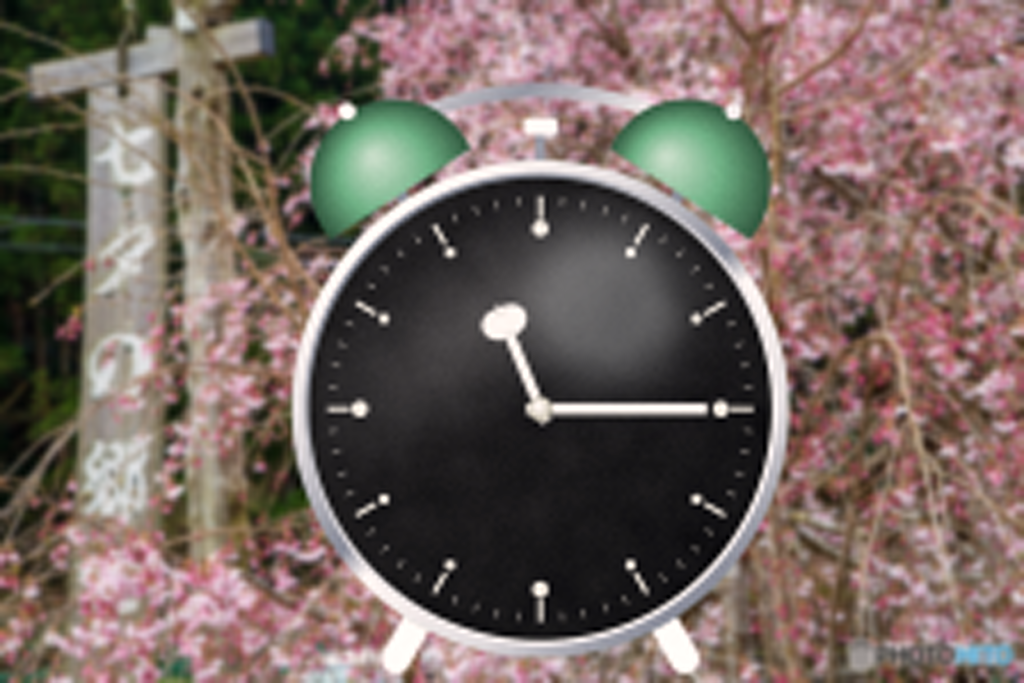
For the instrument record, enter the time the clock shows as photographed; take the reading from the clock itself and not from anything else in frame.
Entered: 11:15
